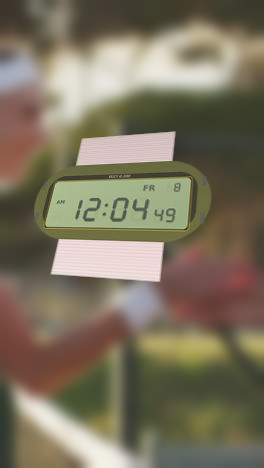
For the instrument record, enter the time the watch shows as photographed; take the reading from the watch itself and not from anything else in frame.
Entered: 12:04:49
